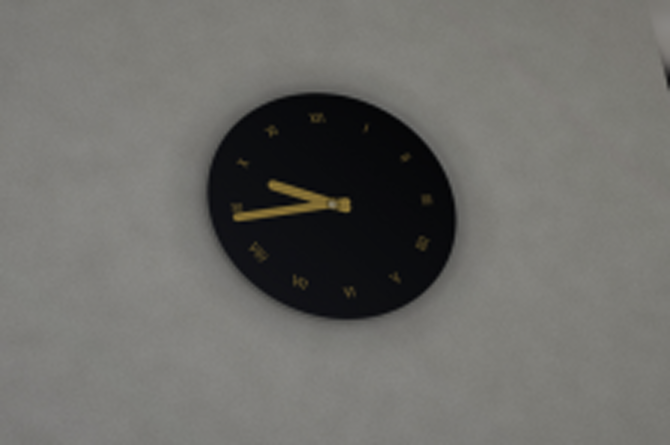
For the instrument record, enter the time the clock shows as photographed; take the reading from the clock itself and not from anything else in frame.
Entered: 9:44
